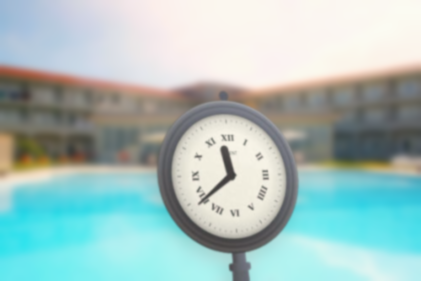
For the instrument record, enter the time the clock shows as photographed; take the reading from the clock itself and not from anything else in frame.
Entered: 11:39
